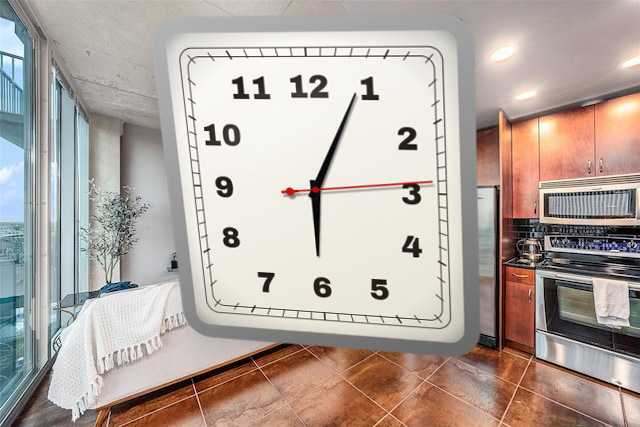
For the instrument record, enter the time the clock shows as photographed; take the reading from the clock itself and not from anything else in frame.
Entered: 6:04:14
